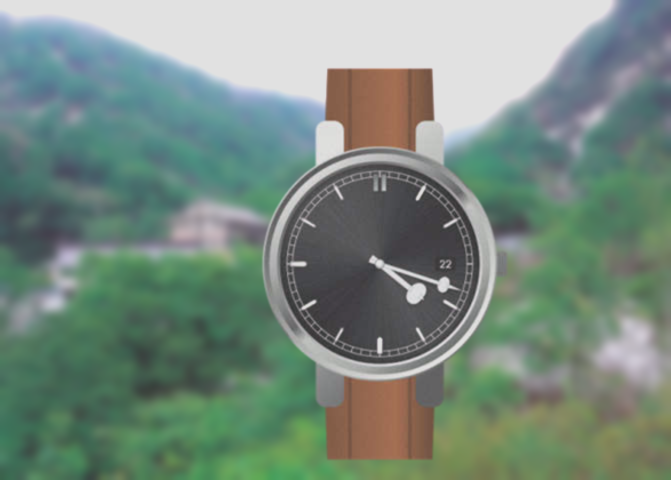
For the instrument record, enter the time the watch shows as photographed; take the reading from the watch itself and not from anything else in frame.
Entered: 4:18
